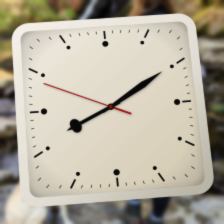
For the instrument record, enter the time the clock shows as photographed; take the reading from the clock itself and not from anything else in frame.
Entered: 8:09:49
